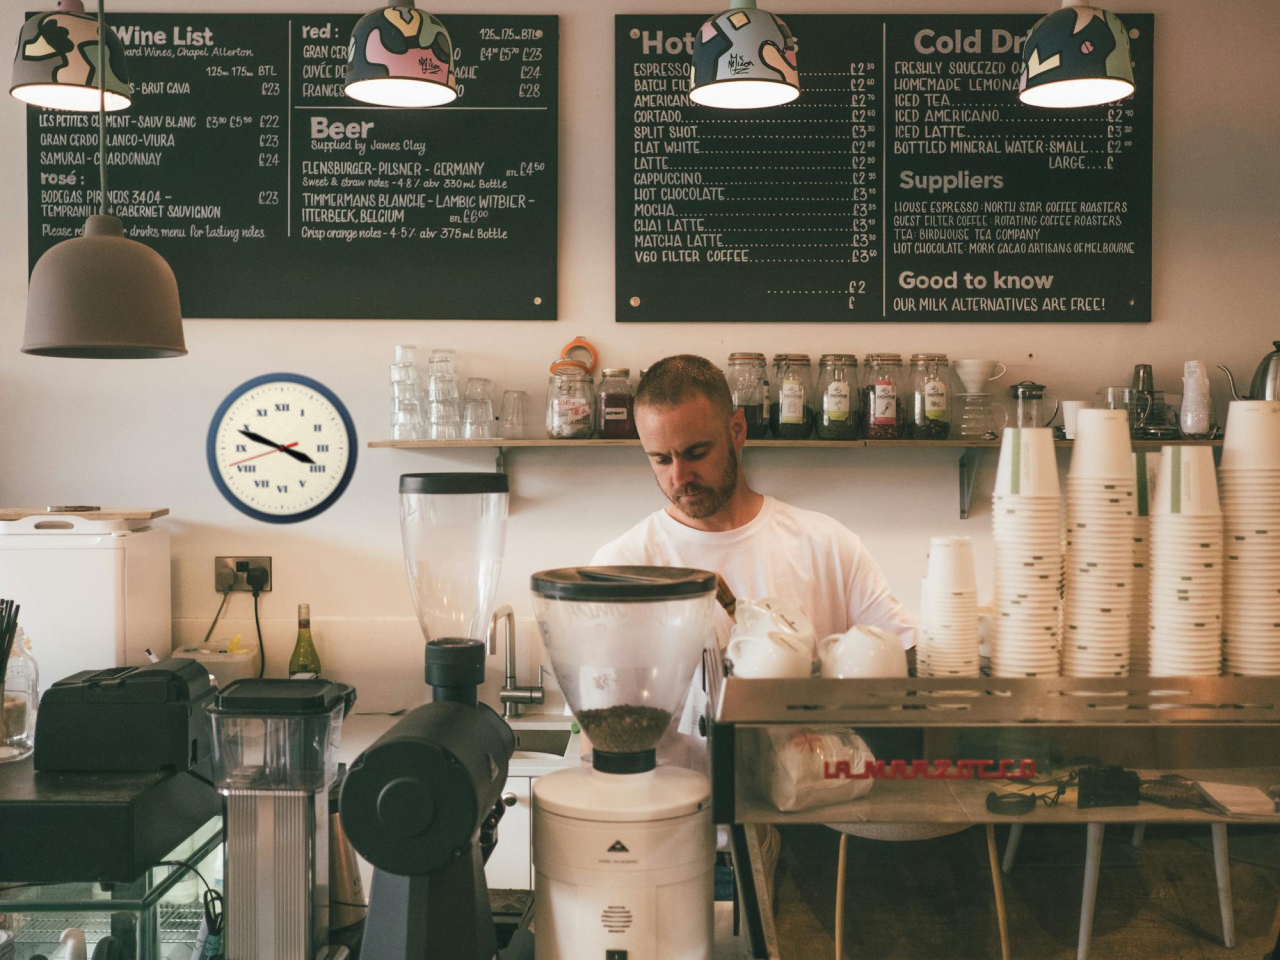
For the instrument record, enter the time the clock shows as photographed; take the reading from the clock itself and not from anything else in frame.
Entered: 3:48:42
